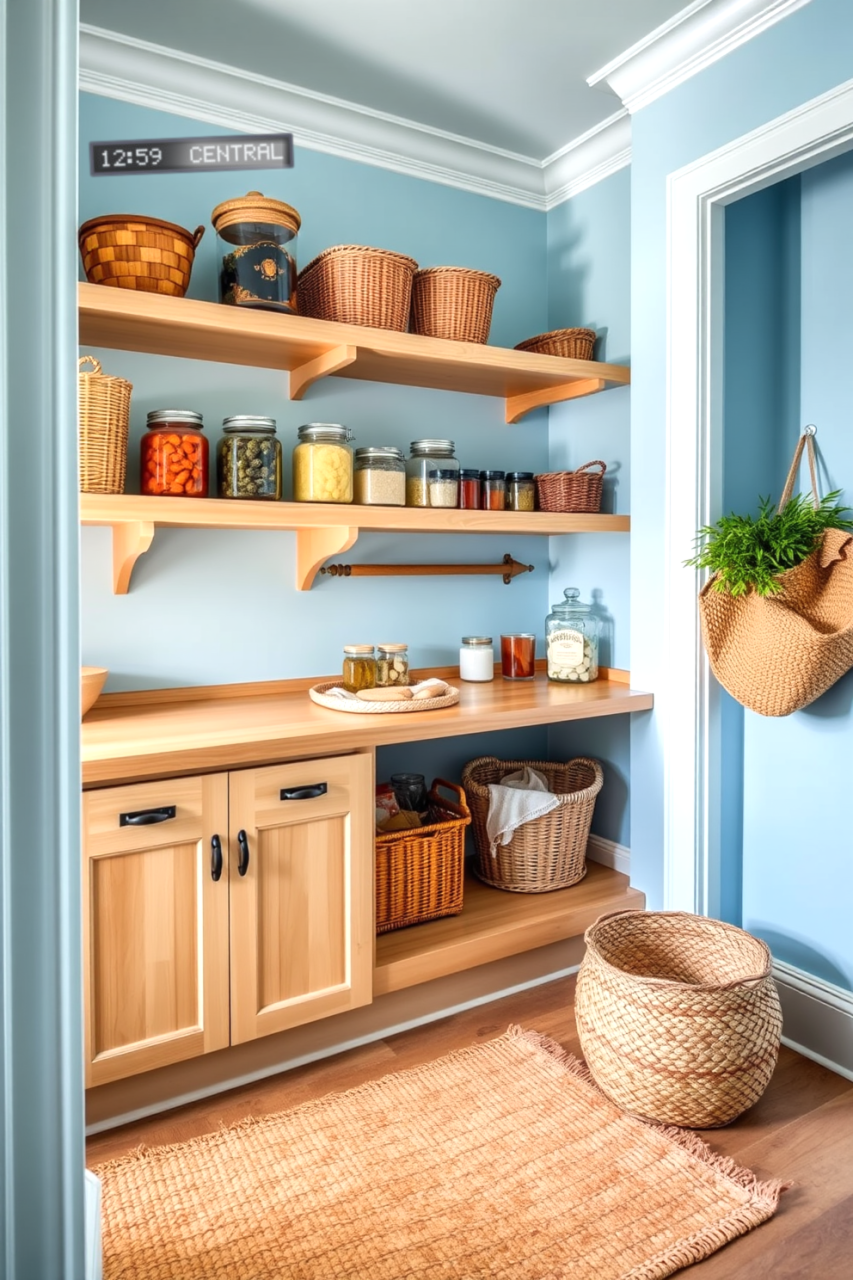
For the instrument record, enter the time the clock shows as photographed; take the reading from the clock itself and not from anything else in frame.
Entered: 12:59
